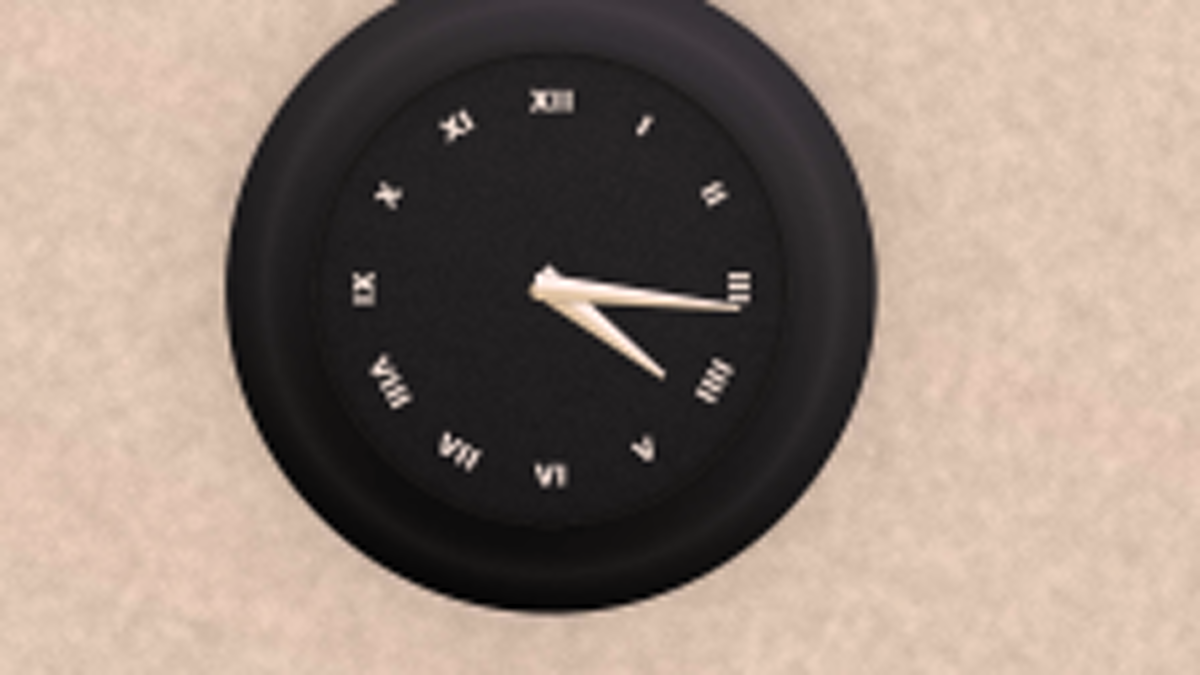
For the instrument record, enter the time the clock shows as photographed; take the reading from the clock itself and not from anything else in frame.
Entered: 4:16
